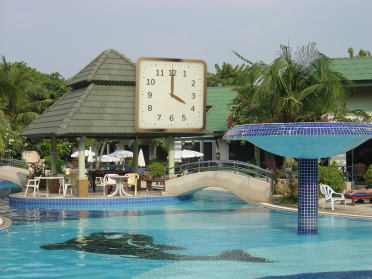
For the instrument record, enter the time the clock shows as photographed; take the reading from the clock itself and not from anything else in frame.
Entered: 4:00
